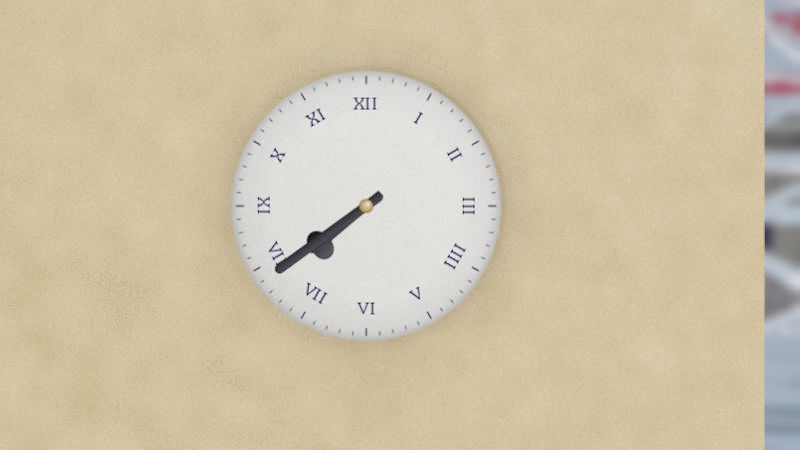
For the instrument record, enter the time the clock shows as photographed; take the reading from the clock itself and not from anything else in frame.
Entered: 7:39
